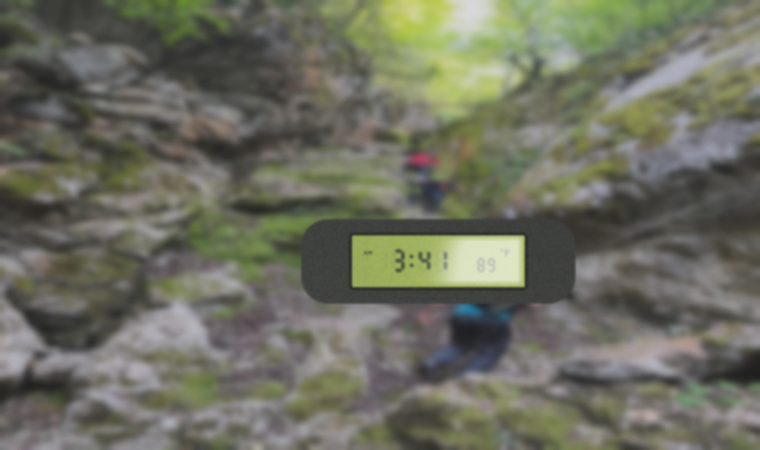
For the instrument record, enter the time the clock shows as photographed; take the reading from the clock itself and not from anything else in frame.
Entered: 3:41
